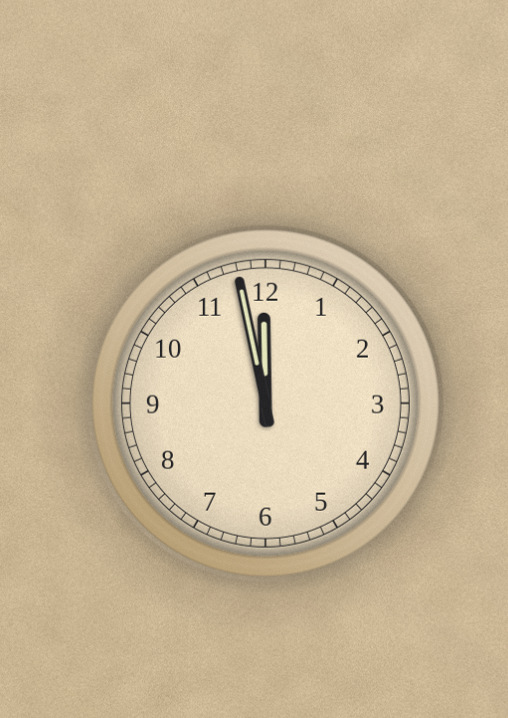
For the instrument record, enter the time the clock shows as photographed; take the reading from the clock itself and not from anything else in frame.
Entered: 11:58
